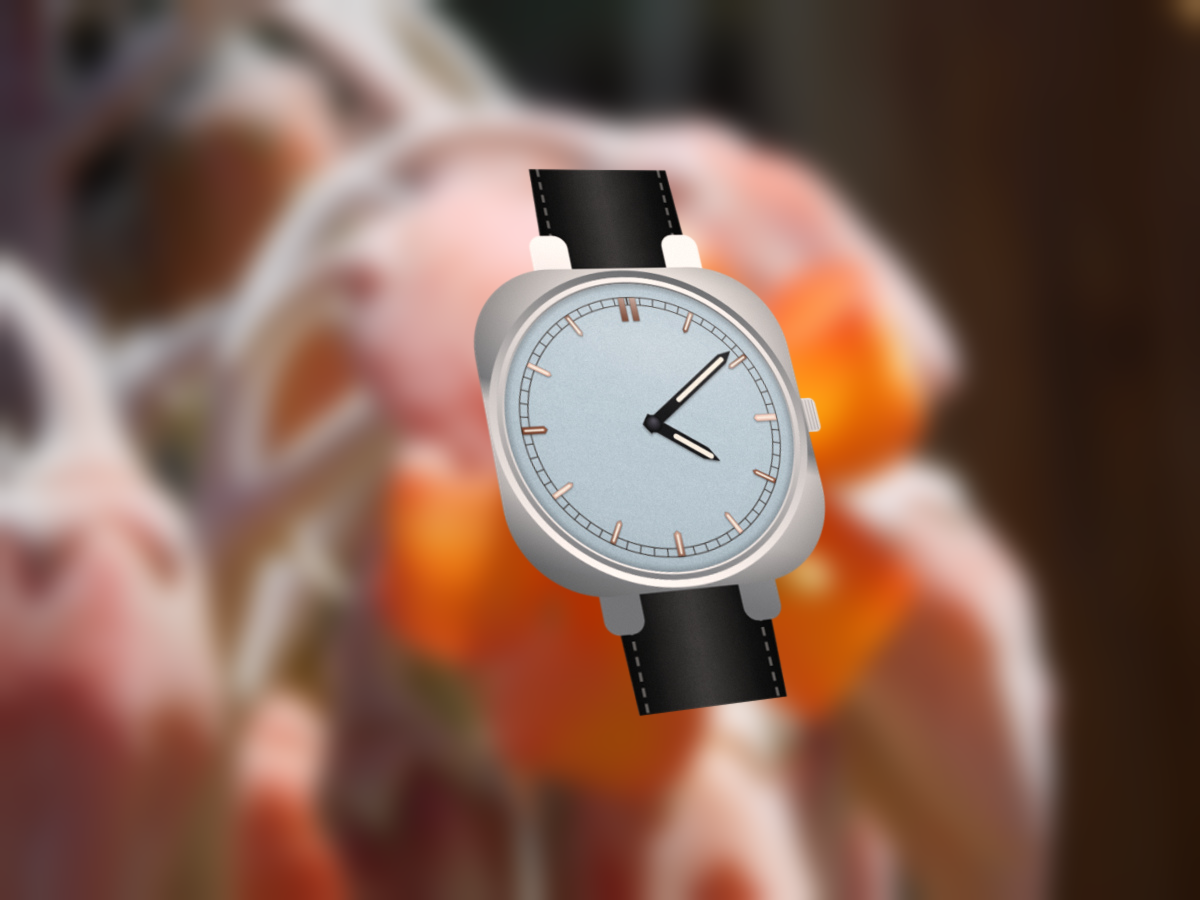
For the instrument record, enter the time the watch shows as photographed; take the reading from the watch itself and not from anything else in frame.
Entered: 4:09
